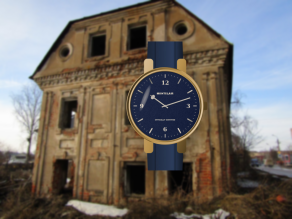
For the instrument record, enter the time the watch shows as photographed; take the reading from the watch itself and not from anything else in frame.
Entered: 10:12
